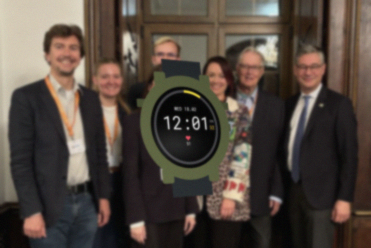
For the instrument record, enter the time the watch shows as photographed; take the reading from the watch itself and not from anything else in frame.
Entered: 12:01
